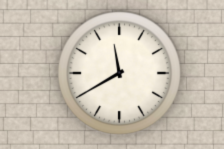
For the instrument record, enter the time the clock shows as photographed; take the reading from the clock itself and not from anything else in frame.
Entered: 11:40
